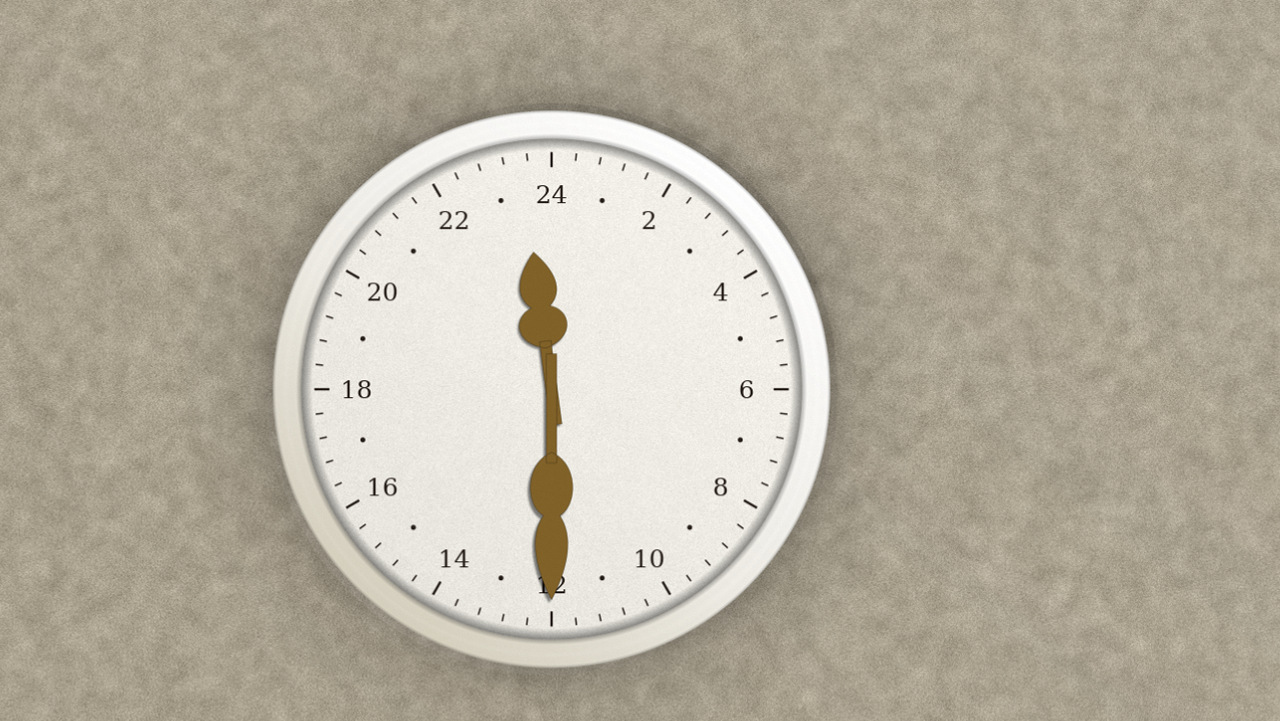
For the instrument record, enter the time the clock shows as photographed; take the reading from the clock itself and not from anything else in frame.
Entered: 23:30
